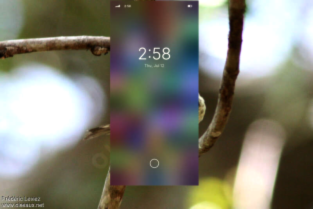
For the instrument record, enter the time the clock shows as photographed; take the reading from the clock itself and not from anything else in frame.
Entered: 2:58
